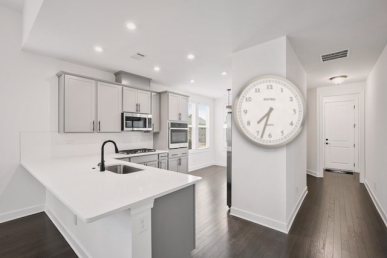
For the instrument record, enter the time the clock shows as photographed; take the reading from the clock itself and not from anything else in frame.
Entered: 7:33
